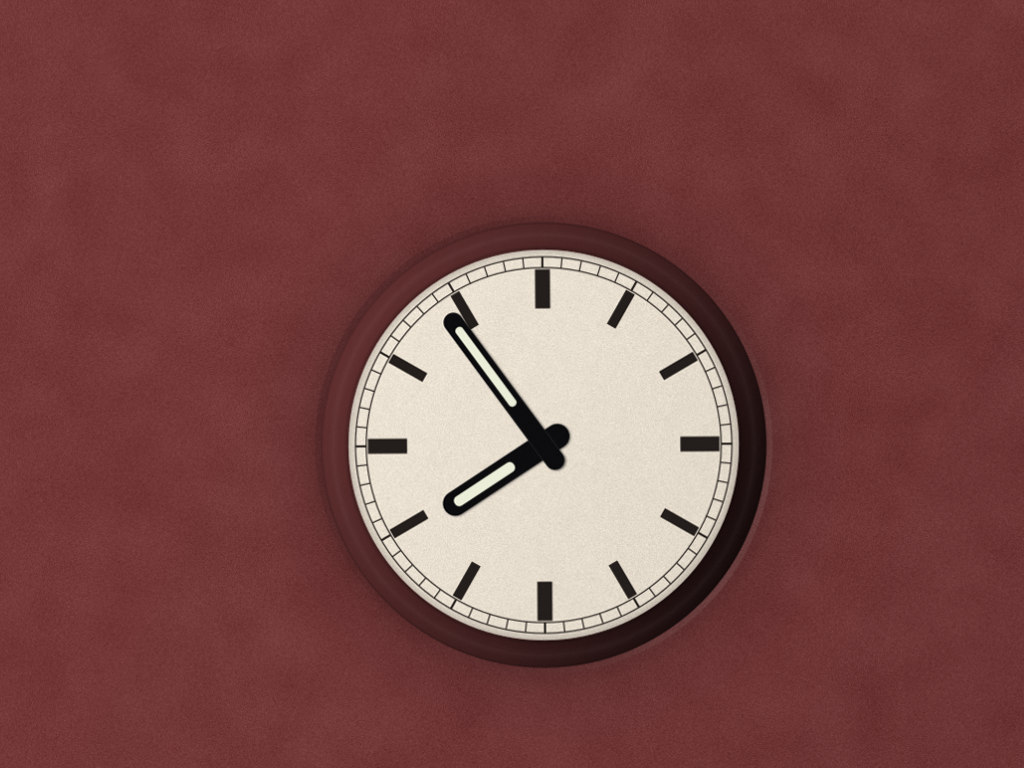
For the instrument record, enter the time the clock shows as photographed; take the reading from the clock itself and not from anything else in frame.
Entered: 7:54
